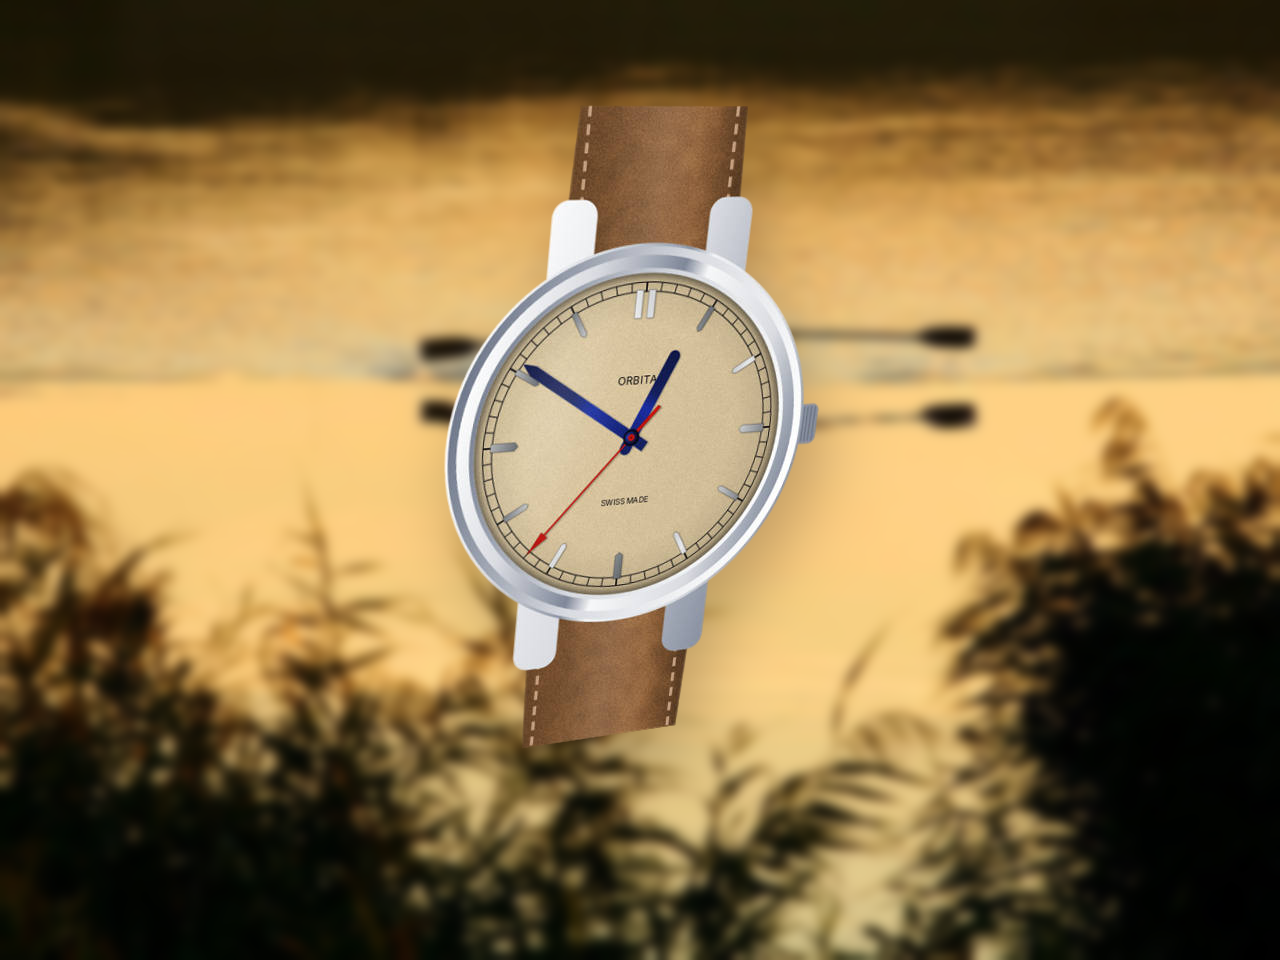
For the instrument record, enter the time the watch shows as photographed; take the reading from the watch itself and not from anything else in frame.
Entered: 12:50:37
